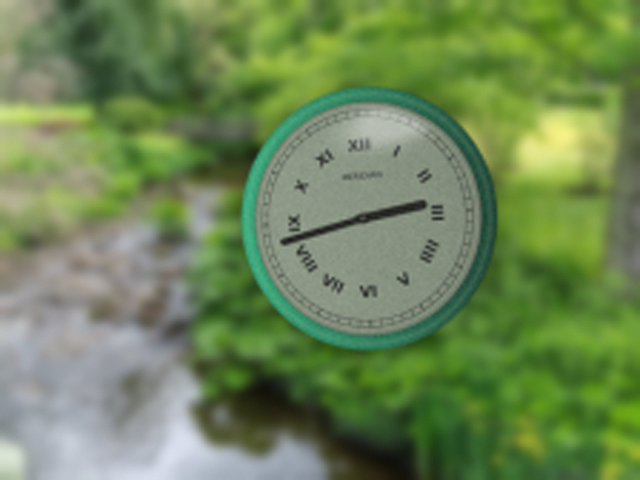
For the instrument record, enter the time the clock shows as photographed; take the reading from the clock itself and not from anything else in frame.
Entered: 2:43
